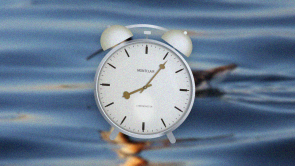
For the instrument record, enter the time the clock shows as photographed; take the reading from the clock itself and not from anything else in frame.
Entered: 8:06
